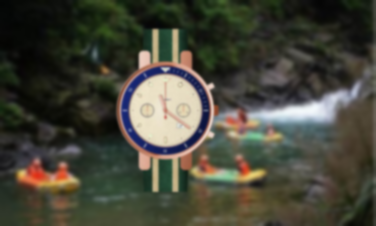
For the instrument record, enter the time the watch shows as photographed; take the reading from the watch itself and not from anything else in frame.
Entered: 11:21
